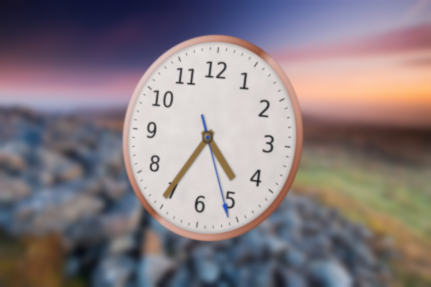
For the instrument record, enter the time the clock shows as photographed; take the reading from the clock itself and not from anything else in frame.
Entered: 4:35:26
